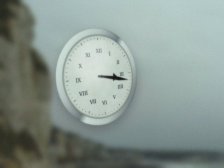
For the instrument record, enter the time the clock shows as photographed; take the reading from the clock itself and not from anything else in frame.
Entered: 3:17
